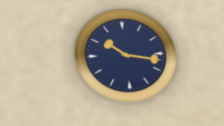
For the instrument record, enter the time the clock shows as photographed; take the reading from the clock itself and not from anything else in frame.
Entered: 10:17
